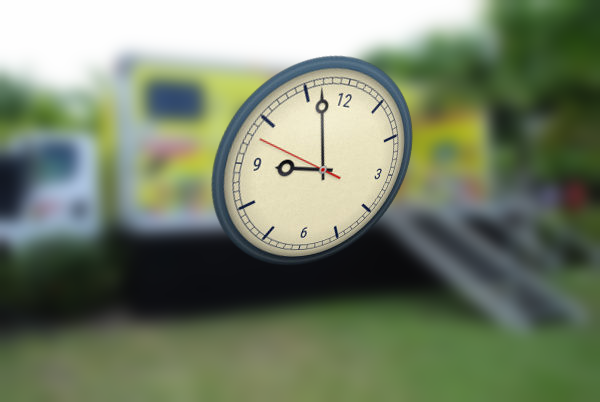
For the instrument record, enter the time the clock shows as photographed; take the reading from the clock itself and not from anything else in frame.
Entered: 8:56:48
